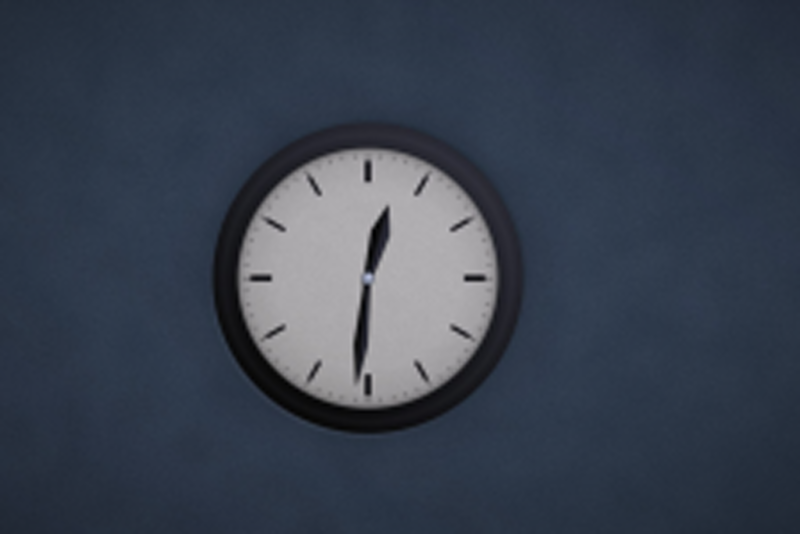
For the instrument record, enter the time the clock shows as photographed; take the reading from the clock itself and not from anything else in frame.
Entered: 12:31
